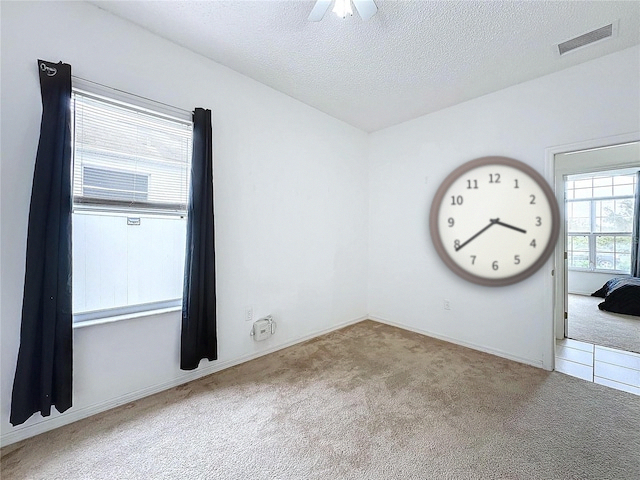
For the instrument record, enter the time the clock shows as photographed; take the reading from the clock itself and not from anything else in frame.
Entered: 3:39
